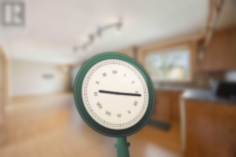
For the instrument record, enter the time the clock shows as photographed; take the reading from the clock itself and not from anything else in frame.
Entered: 9:16
